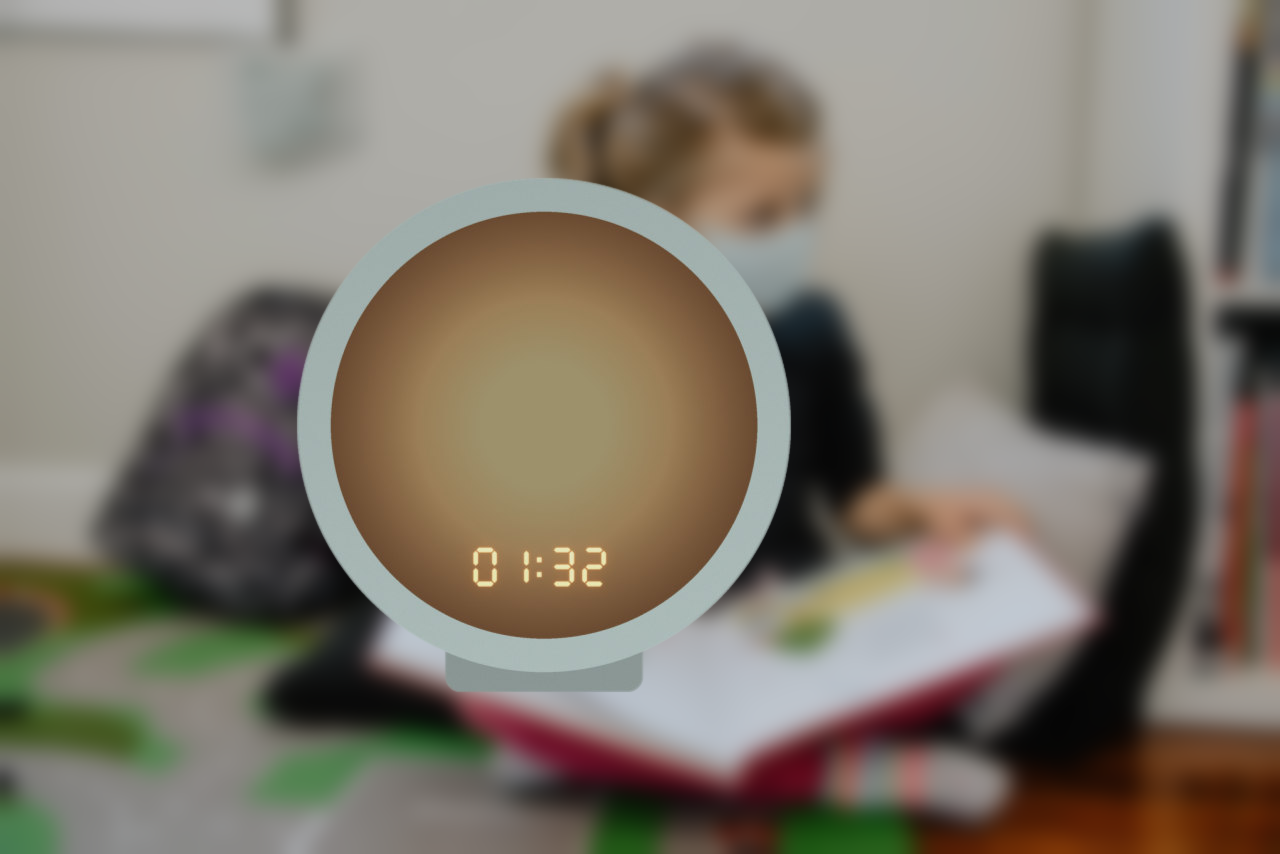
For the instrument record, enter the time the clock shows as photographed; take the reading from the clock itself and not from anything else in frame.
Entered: 1:32
